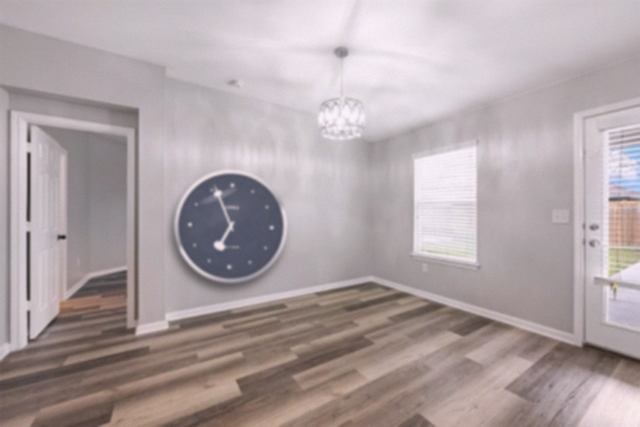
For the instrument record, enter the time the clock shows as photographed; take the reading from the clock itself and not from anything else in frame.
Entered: 6:56
